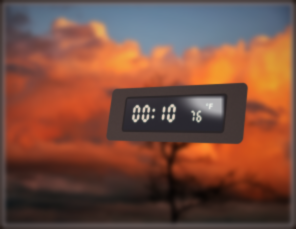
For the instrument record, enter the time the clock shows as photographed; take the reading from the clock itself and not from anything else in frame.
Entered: 0:10
